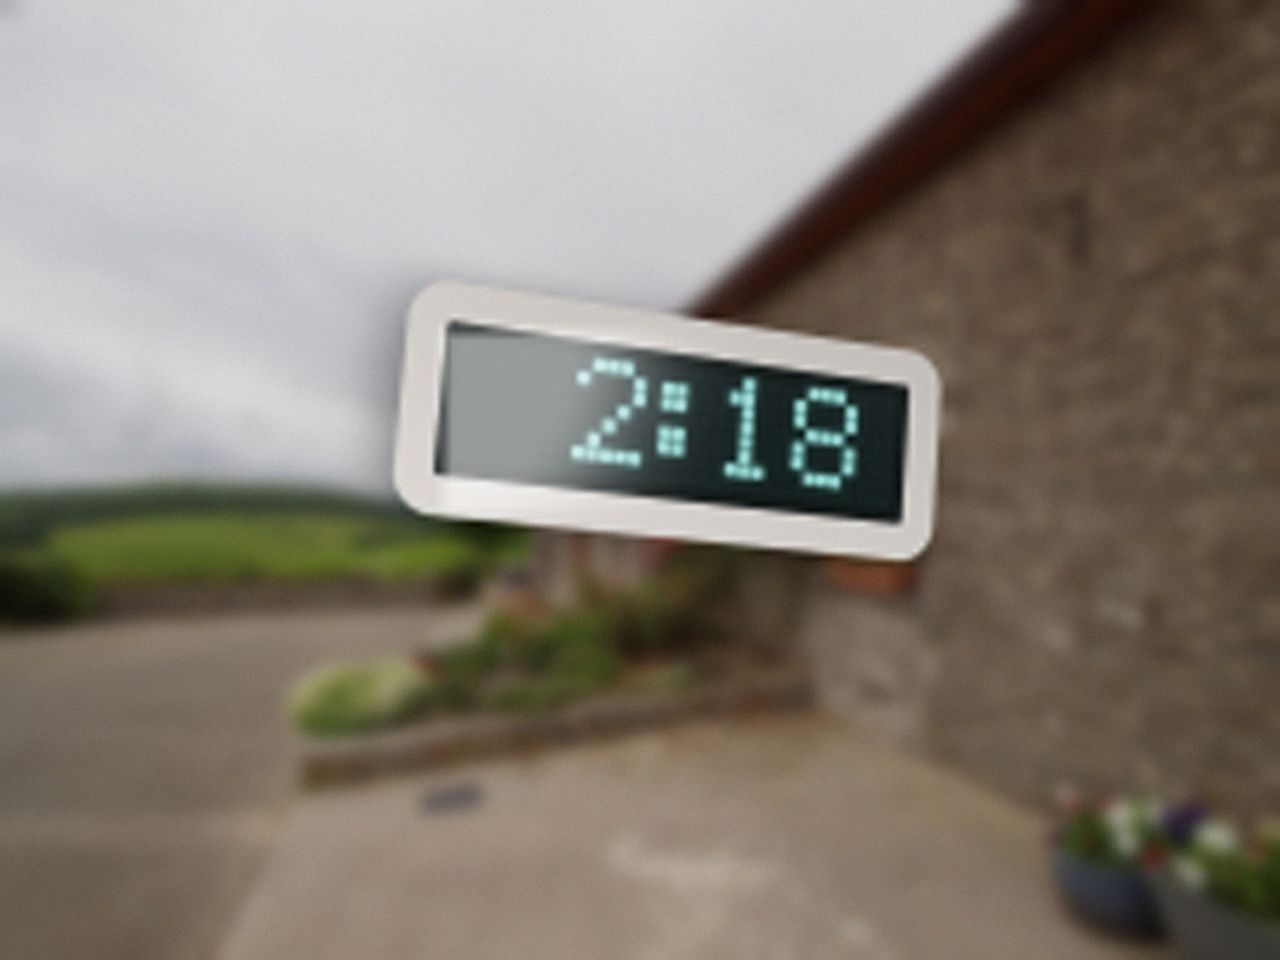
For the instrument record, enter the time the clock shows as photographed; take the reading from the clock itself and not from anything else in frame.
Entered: 2:18
